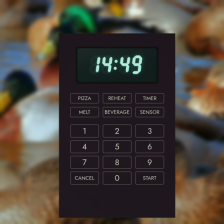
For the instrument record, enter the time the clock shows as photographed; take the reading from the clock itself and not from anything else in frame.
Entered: 14:49
